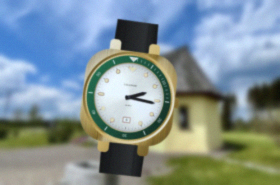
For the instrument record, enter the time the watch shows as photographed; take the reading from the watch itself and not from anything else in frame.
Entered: 2:16
